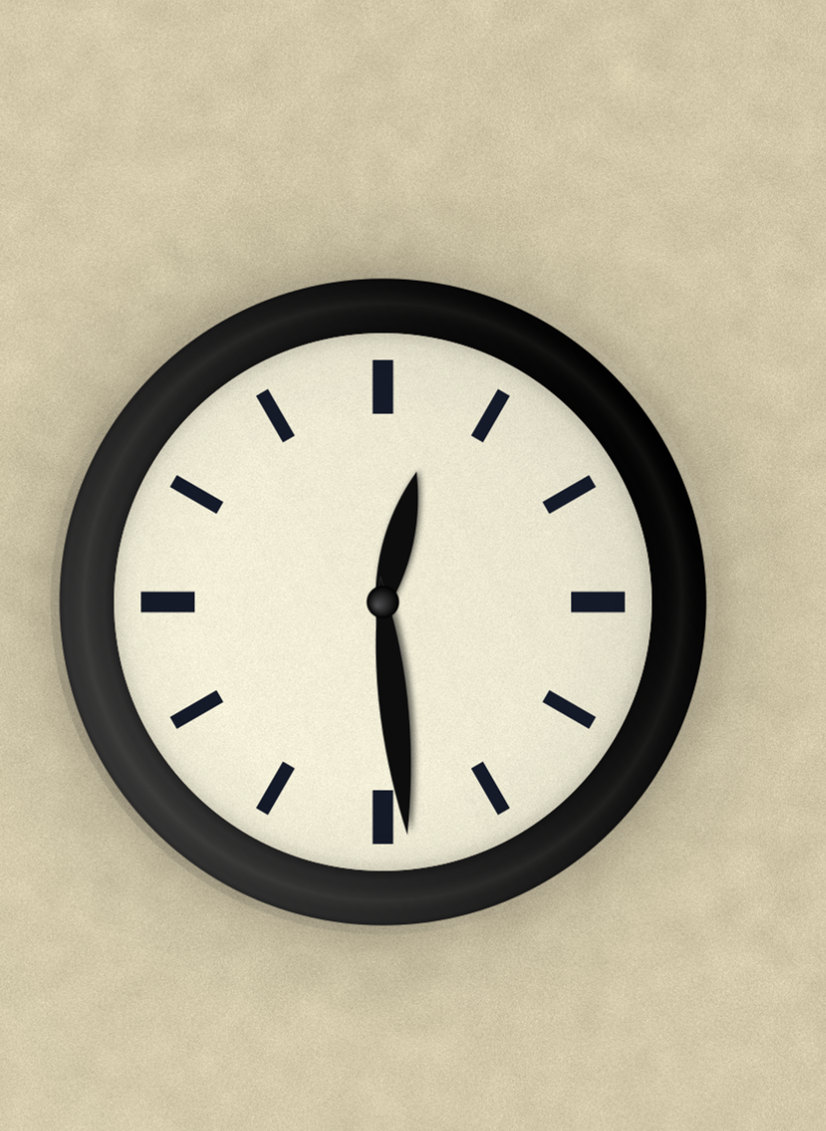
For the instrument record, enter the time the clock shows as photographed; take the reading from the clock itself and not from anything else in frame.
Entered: 12:29
